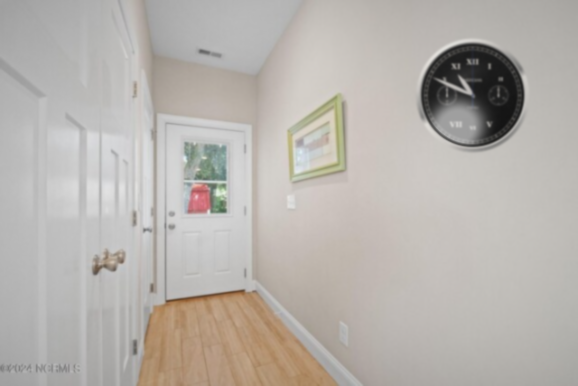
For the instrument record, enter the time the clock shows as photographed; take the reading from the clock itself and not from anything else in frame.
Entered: 10:49
